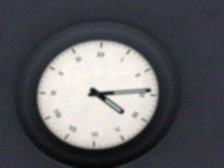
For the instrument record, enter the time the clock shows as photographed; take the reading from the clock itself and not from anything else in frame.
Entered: 4:14
